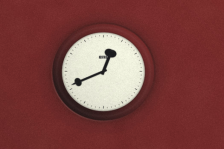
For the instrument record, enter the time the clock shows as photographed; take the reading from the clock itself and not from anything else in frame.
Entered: 12:41
